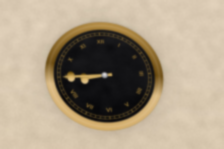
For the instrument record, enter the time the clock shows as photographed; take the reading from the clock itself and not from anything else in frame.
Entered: 8:45
